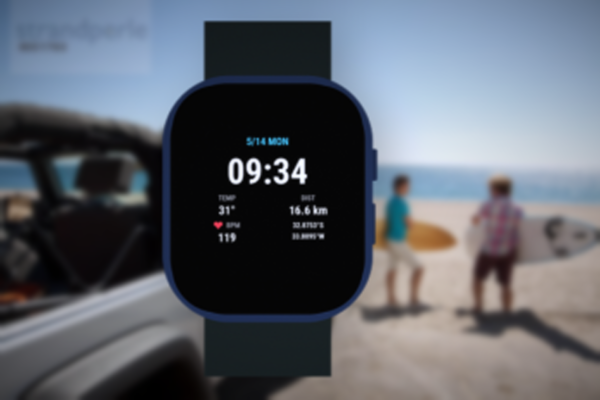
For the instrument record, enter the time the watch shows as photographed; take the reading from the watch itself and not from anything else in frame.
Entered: 9:34
